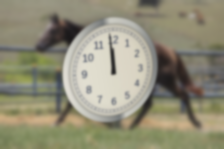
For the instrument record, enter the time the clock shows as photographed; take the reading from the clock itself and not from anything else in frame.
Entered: 11:59
